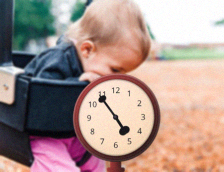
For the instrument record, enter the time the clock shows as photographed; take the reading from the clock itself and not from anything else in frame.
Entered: 4:54
